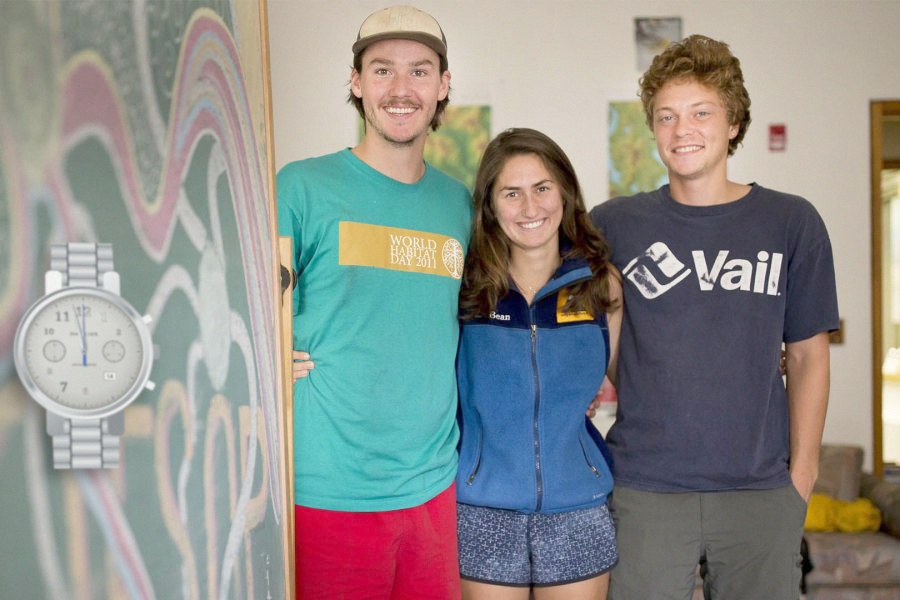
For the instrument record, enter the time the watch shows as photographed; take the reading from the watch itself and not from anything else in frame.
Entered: 11:58
